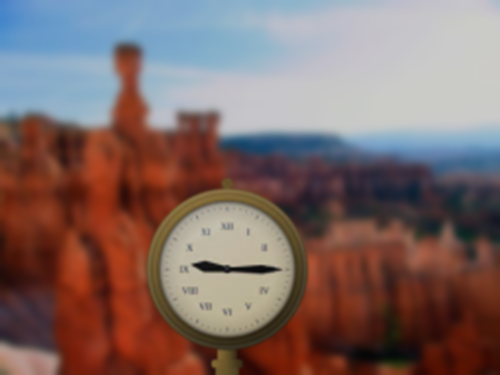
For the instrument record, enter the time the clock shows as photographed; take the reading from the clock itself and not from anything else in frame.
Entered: 9:15
